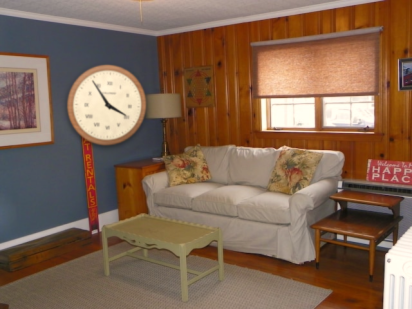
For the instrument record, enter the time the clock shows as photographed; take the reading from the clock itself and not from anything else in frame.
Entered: 3:54
